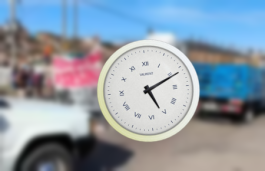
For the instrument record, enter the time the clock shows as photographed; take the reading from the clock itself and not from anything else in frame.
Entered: 5:11
